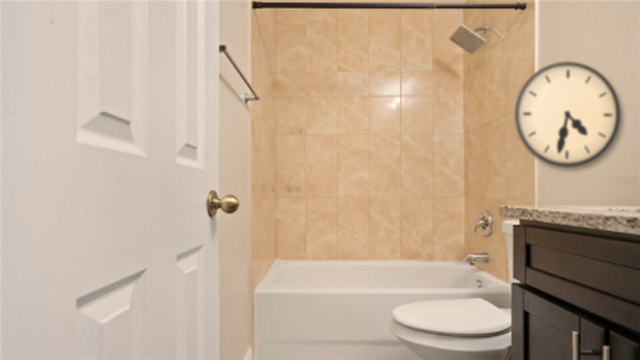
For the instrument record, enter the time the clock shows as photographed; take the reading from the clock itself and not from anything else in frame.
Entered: 4:32
